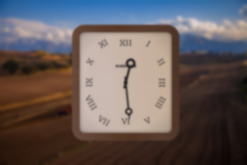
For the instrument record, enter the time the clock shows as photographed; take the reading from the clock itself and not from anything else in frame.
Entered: 12:29
